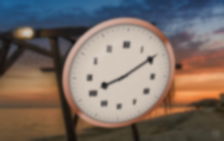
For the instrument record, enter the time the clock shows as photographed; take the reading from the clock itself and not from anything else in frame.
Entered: 8:09
